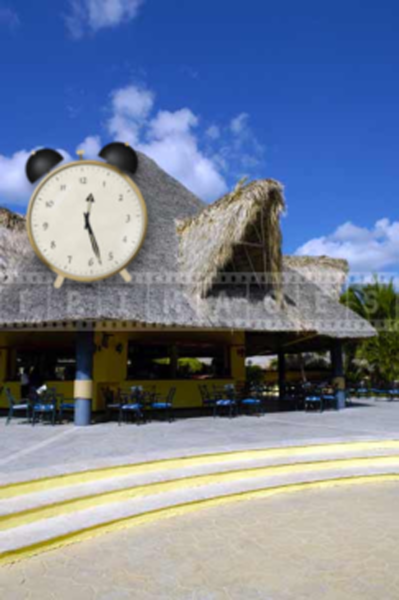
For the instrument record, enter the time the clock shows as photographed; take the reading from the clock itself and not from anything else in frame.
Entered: 12:28
